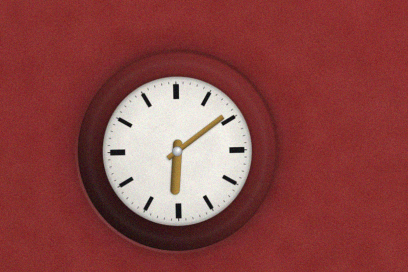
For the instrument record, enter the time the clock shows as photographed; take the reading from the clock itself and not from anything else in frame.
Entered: 6:09
